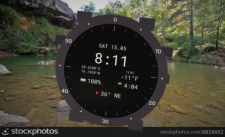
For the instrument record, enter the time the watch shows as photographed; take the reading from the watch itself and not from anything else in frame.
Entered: 8:11
